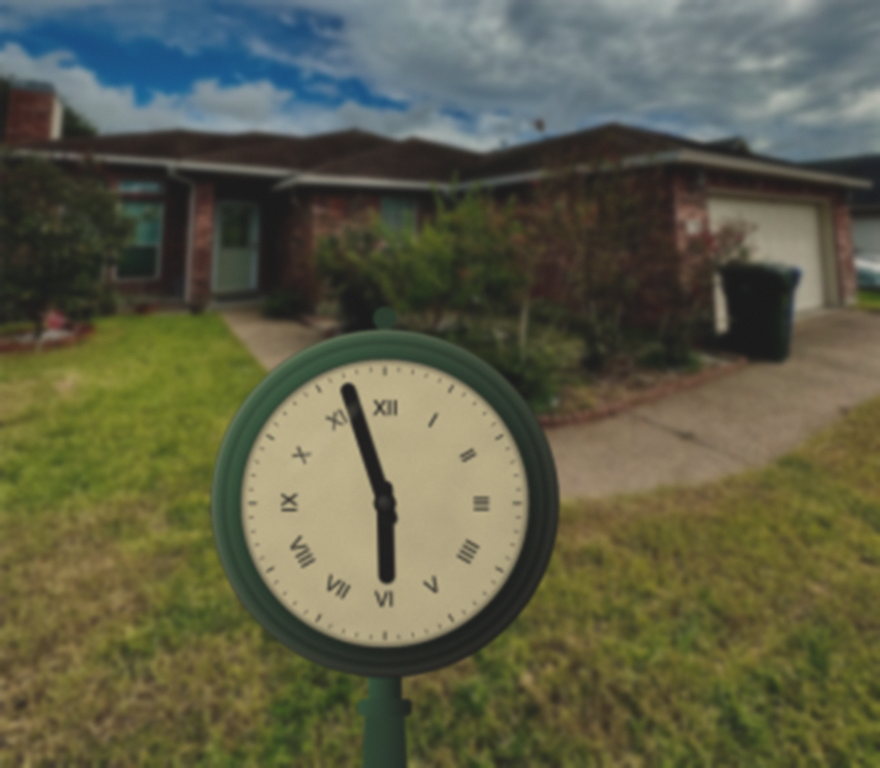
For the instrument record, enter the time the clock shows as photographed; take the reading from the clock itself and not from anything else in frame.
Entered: 5:57
